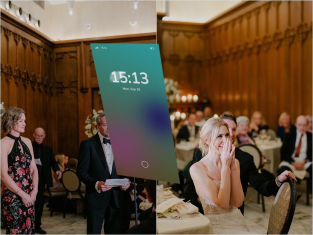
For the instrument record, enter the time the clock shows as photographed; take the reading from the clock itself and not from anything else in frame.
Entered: 15:13
